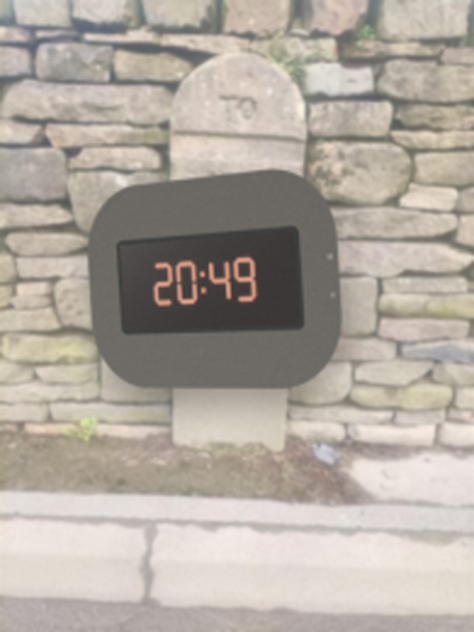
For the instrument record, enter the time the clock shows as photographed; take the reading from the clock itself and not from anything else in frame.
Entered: 20:49
